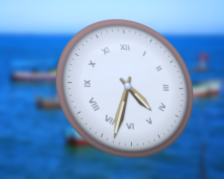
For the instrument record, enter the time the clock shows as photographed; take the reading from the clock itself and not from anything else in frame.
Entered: 4:33
